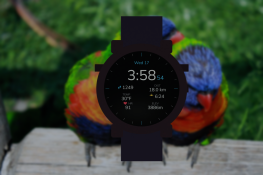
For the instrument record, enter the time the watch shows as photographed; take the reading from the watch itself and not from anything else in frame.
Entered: 3:58
